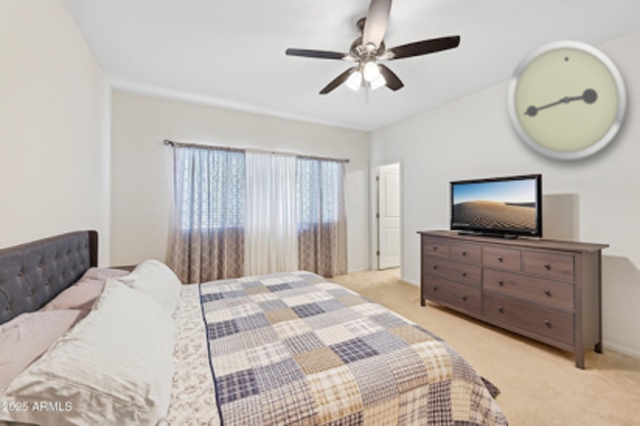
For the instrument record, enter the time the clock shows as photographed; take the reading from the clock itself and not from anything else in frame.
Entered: 2:42
